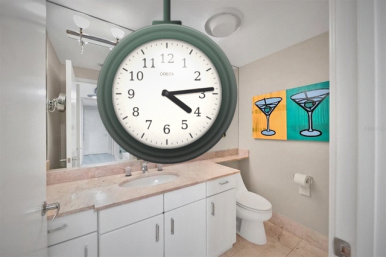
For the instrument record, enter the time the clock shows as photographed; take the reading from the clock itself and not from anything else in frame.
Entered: 4:14
